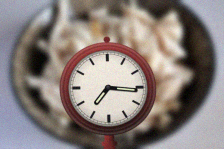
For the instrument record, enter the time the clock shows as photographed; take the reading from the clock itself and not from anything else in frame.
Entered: 7:16
